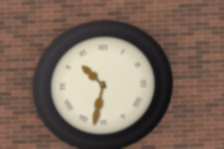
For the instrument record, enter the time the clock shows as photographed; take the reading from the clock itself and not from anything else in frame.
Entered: 10:32
